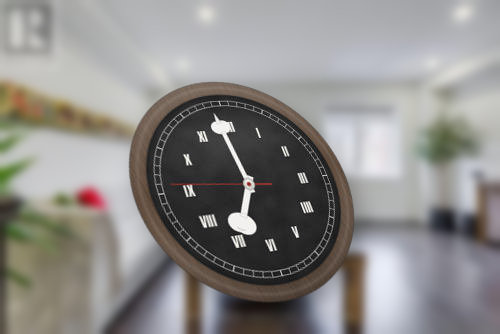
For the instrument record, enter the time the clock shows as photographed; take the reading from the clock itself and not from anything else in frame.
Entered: 6:58:46
